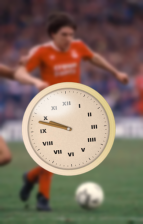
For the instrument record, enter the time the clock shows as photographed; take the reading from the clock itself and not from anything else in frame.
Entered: 9:48
